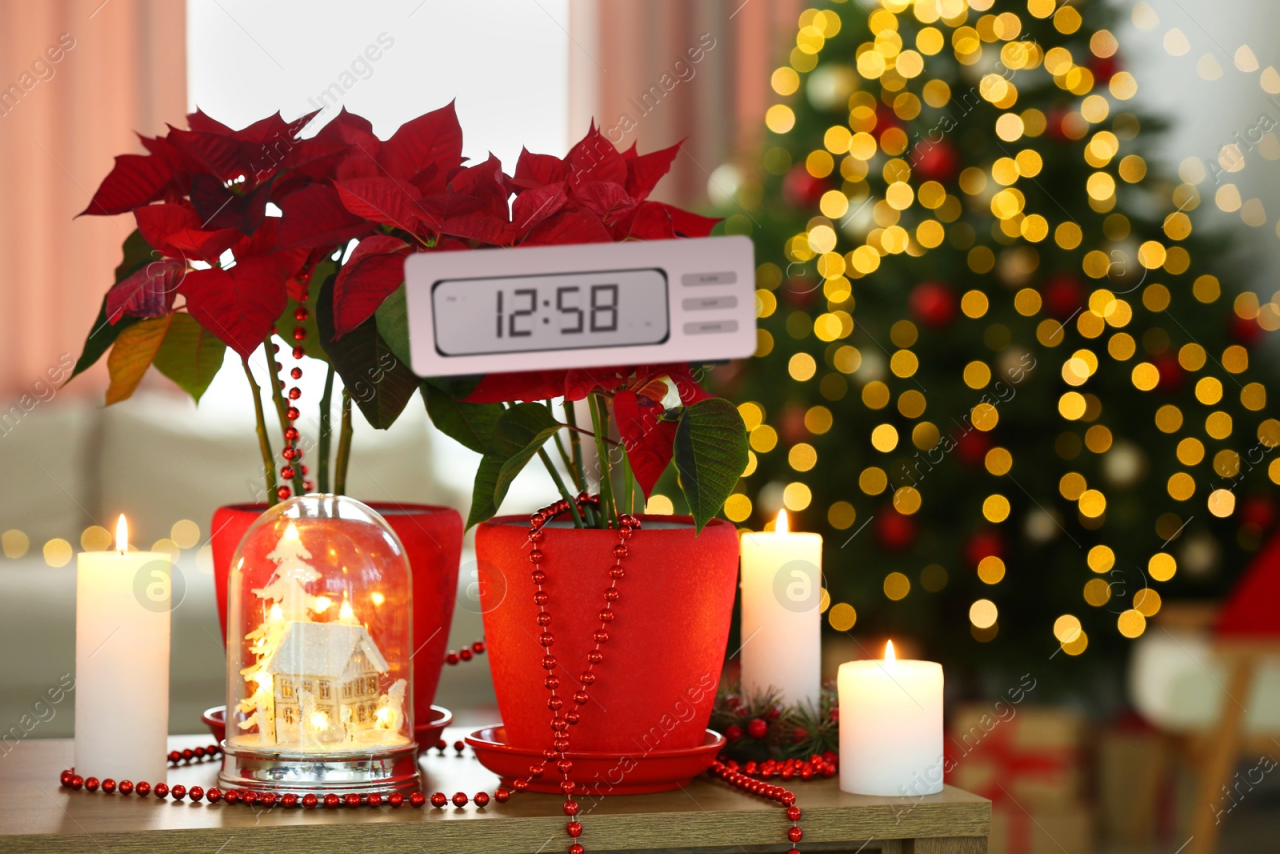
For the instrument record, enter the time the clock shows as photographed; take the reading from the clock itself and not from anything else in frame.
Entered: 12:58
